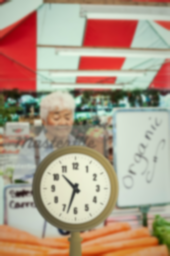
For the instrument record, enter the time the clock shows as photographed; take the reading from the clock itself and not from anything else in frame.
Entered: 10:33
